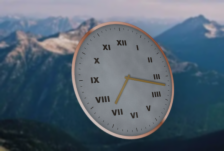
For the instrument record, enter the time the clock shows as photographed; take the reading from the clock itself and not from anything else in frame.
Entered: 7:17
